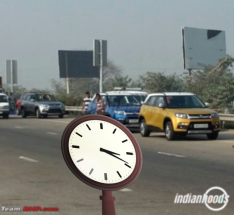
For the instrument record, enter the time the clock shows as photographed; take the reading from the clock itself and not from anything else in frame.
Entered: 3:19
